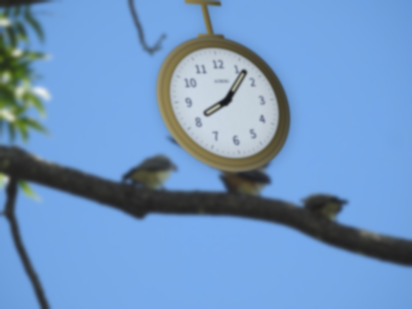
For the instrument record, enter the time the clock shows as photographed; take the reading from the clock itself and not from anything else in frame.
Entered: 8:07
